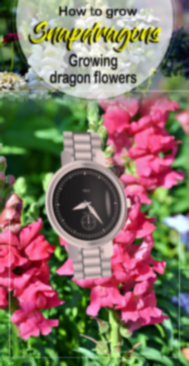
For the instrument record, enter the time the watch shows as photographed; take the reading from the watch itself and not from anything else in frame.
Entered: 8:24
